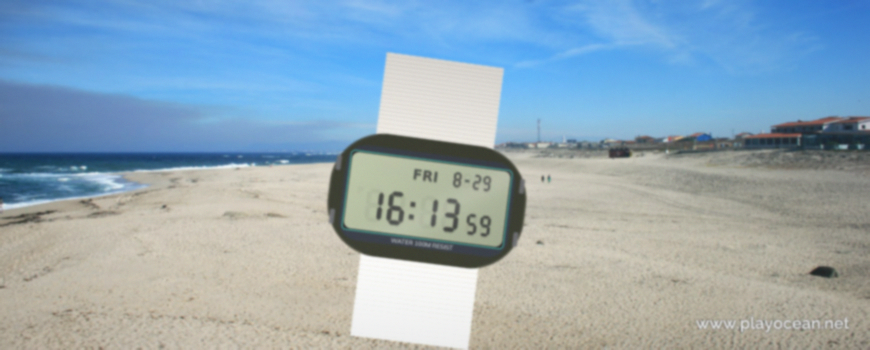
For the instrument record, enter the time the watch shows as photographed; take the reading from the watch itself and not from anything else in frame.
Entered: 16:13:59
